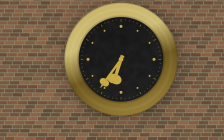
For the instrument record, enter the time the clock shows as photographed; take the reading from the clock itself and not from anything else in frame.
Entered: 6:36
